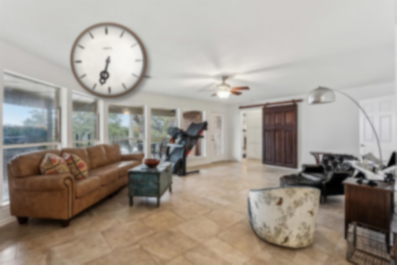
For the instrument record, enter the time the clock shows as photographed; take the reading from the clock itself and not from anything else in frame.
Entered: 6:33
